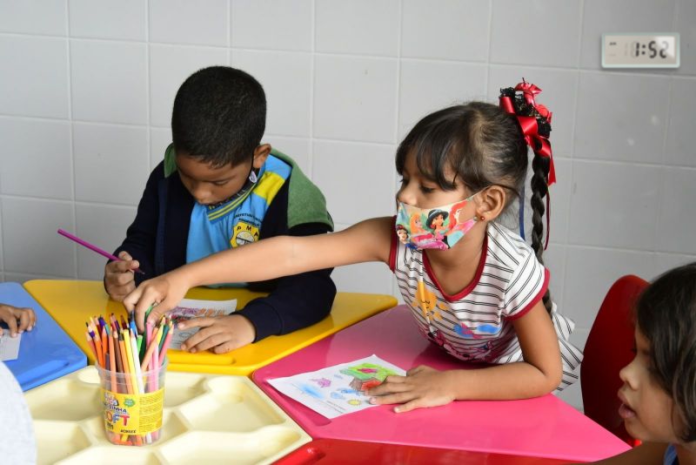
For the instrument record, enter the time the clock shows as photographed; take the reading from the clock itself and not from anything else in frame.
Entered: 1:52
